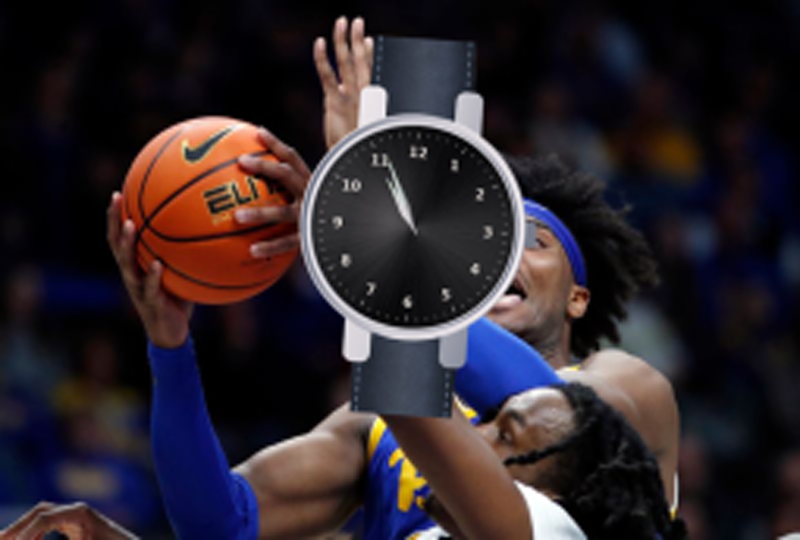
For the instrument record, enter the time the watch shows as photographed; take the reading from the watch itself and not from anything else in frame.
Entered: 10:56
